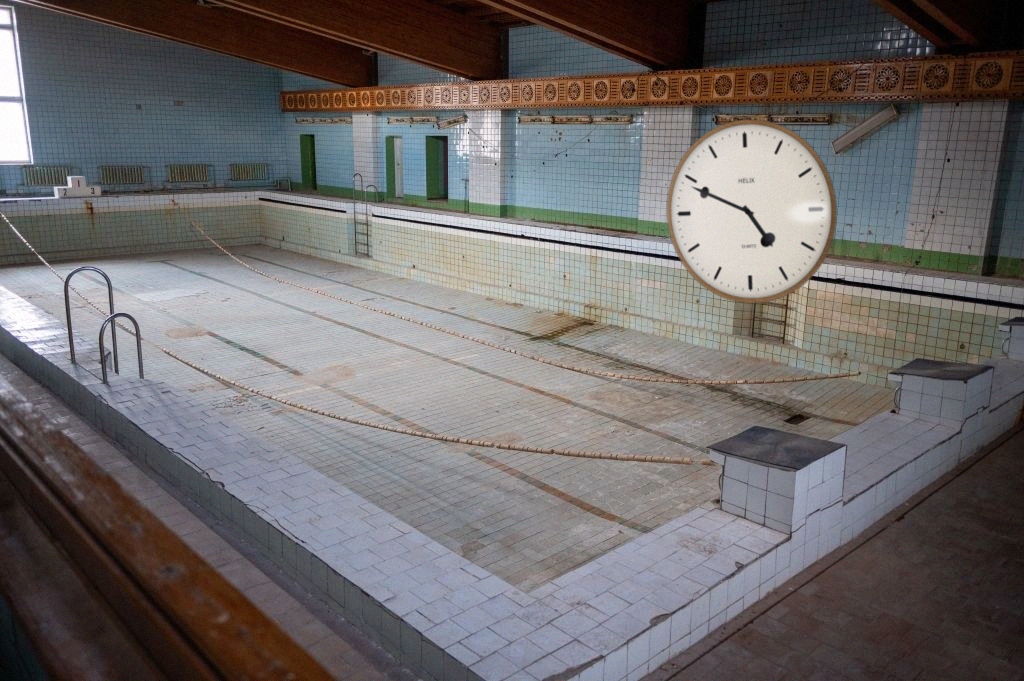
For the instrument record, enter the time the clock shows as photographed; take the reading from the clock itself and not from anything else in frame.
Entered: 4:49
